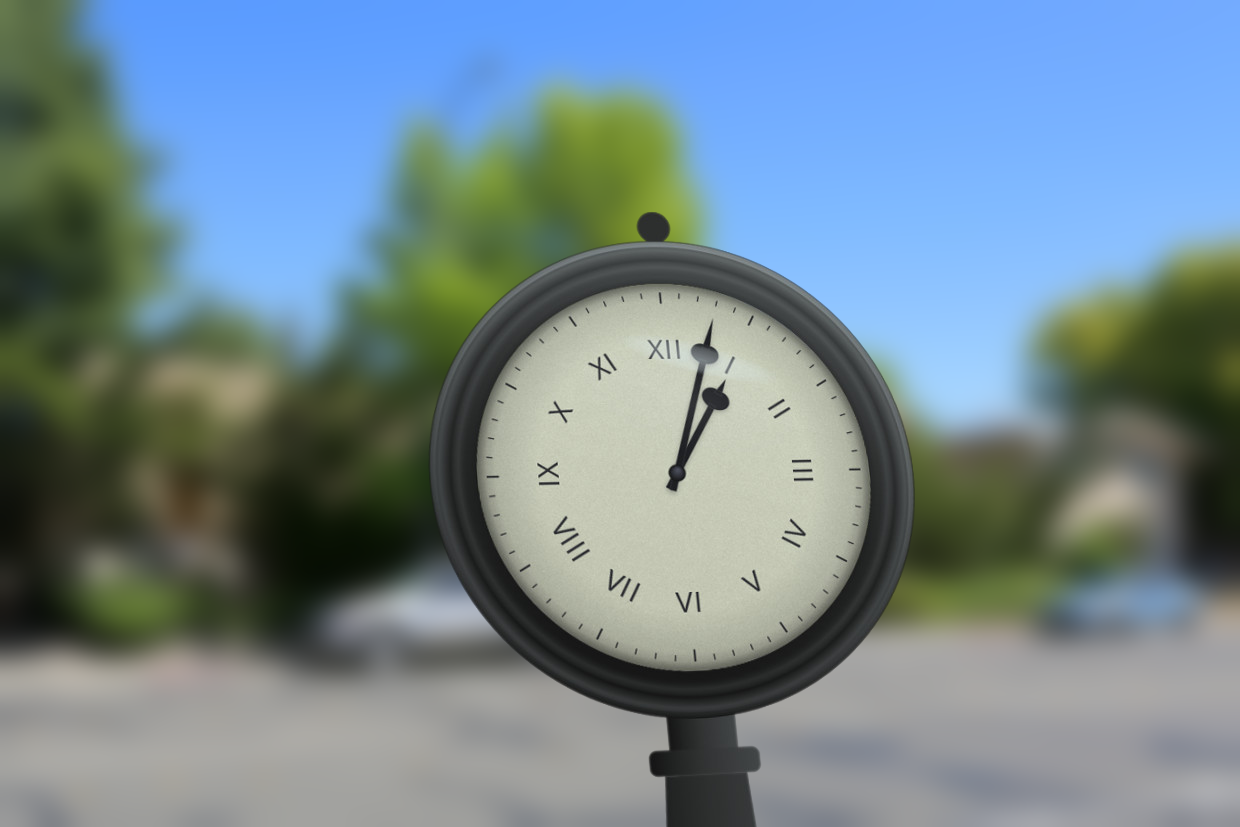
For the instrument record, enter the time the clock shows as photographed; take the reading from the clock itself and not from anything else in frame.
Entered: 1:03
